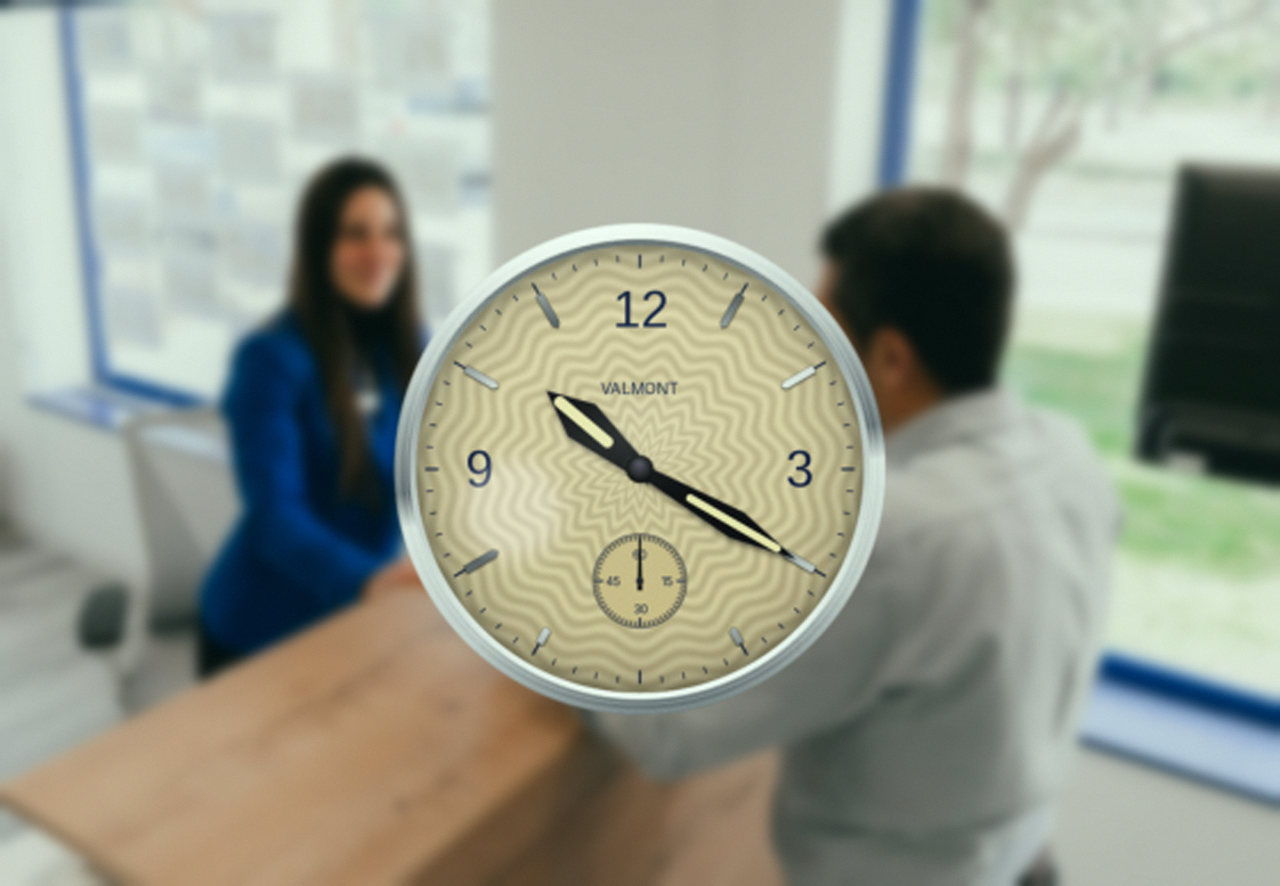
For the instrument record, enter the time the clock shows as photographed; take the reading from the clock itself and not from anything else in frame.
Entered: 10:20
